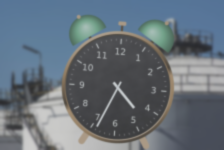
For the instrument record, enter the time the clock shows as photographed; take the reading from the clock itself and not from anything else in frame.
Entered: 4:34
